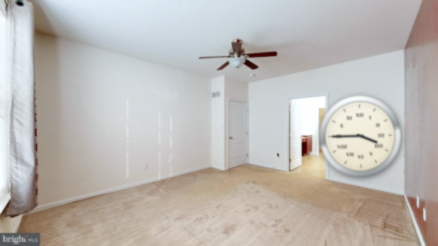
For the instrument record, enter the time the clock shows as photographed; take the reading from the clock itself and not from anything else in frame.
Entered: 3:45
